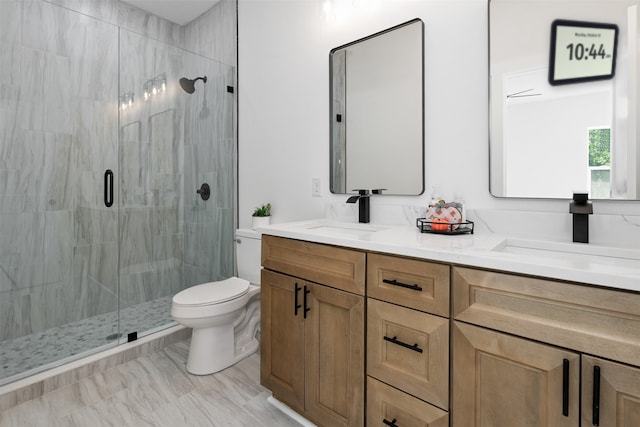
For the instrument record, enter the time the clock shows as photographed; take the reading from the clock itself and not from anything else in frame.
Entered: 10:44
